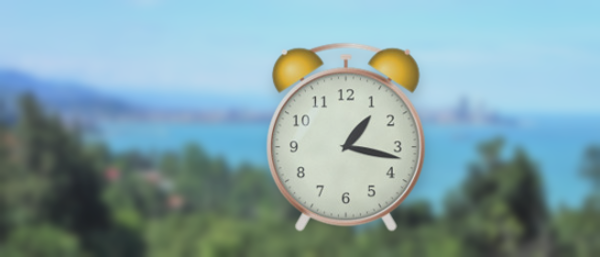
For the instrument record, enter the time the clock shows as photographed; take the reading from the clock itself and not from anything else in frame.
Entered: 1:17
